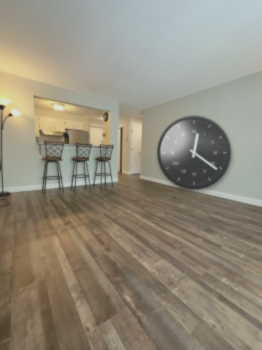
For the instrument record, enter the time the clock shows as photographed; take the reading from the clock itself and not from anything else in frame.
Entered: 12:21
